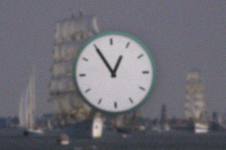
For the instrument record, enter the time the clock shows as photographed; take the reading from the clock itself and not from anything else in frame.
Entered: 12:55
